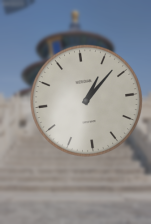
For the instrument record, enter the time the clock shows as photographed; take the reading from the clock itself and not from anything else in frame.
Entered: 1:08
